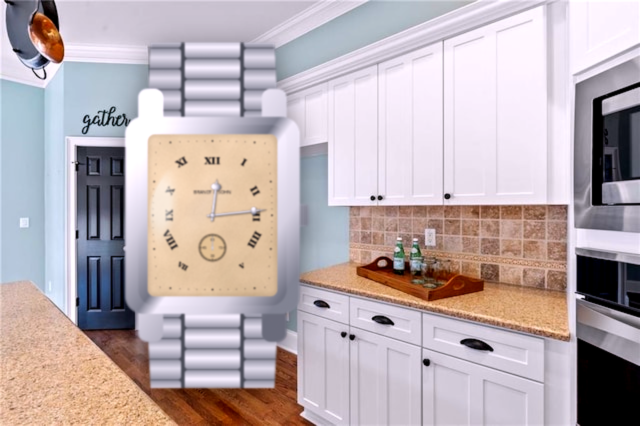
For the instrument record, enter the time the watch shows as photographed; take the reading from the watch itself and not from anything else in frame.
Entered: 12:14
